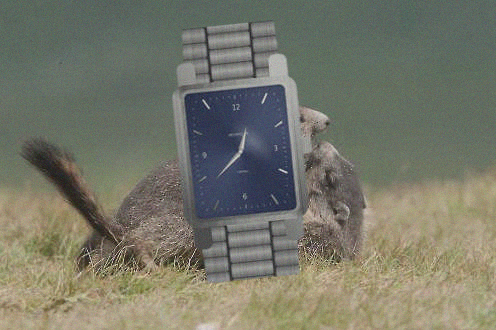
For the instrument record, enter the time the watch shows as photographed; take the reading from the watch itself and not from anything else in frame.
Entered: 12:38
